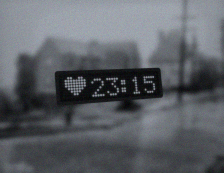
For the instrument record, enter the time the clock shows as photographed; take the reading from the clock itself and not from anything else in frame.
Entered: 23:15
